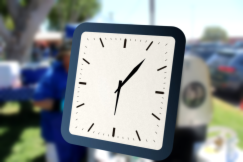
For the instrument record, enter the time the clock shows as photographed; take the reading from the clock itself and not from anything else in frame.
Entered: 6:06
